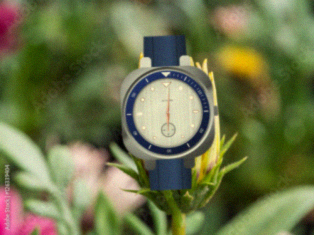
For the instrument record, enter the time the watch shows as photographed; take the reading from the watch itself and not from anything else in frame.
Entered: 6:01
